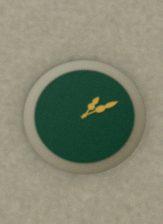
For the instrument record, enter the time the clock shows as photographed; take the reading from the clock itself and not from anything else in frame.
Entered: 1:11
